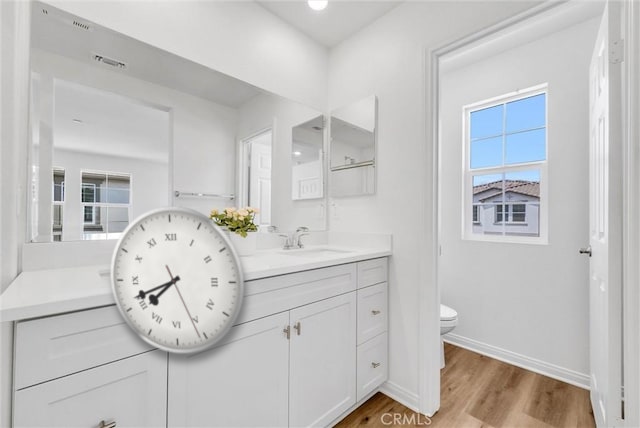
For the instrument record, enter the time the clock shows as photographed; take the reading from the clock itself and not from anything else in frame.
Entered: 7:41:26
